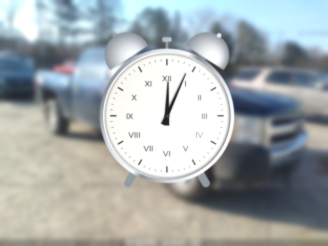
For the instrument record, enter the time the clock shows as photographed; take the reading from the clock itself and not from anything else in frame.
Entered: 12:04
